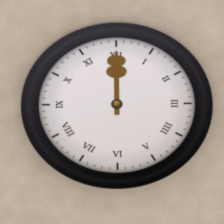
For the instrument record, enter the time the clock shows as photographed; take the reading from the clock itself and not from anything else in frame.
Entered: 12:00
